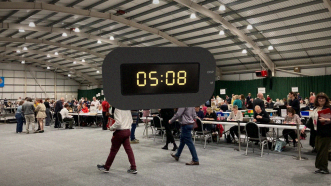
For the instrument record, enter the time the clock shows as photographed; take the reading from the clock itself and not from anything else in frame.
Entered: 5:08
